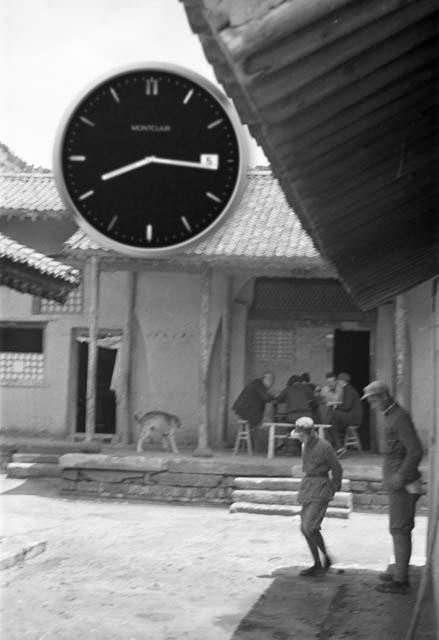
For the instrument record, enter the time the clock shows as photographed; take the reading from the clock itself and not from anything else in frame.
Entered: 8:16
